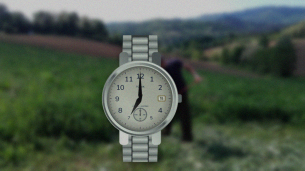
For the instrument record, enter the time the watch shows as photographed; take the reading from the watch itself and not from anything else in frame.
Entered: 7:00
